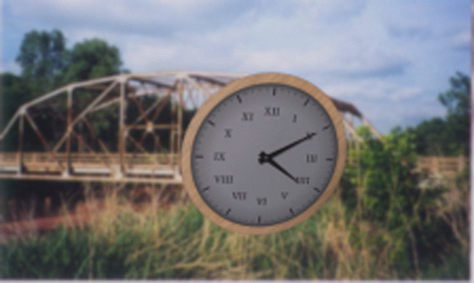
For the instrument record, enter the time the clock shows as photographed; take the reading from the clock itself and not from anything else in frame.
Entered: 4:10
